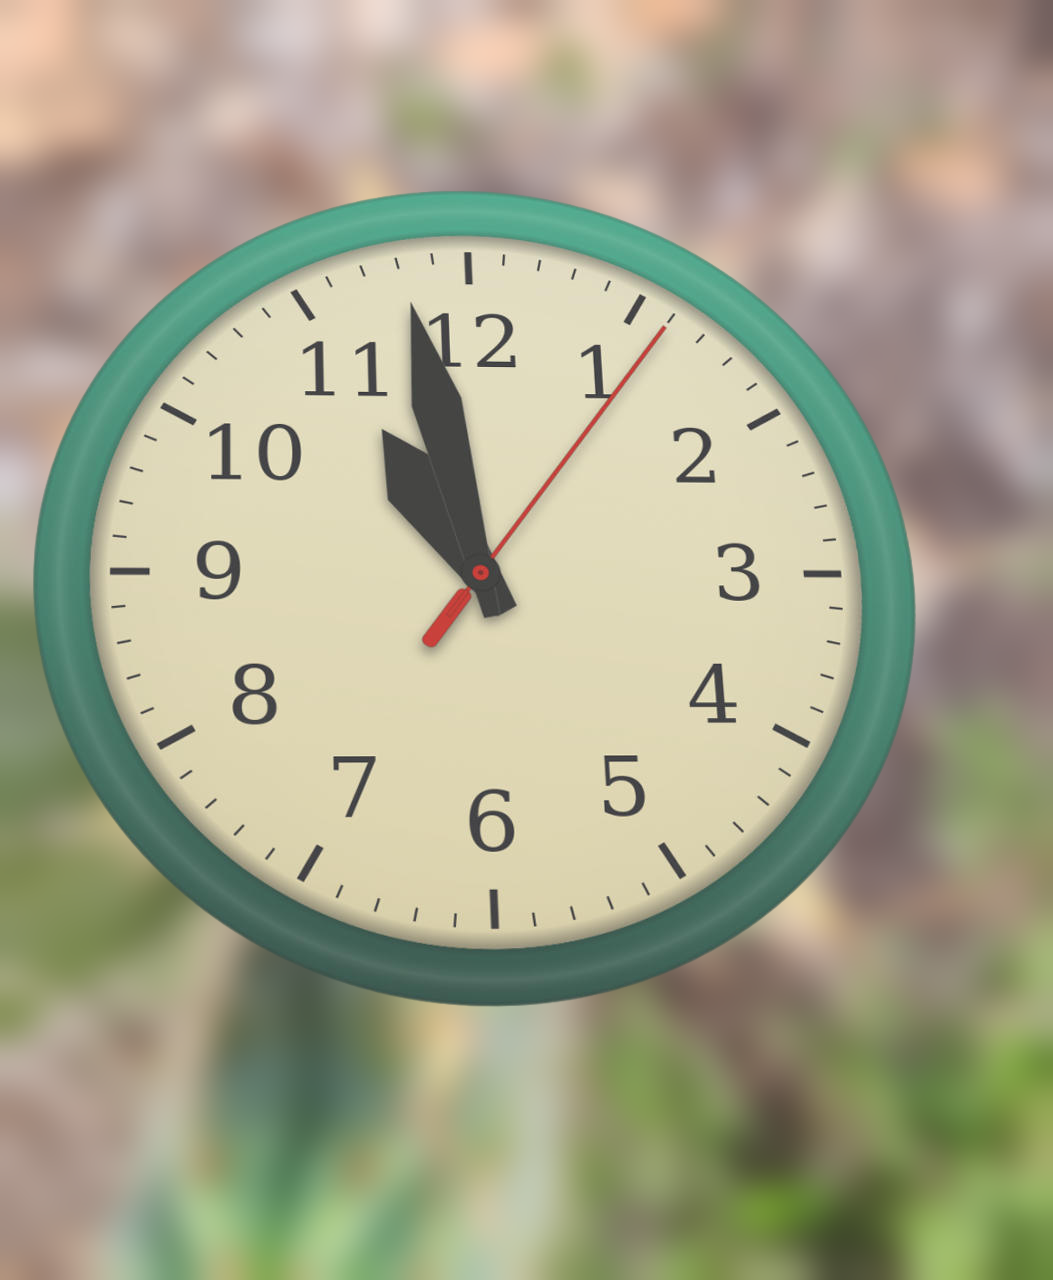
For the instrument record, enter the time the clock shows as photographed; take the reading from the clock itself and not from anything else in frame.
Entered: 10:58:06
